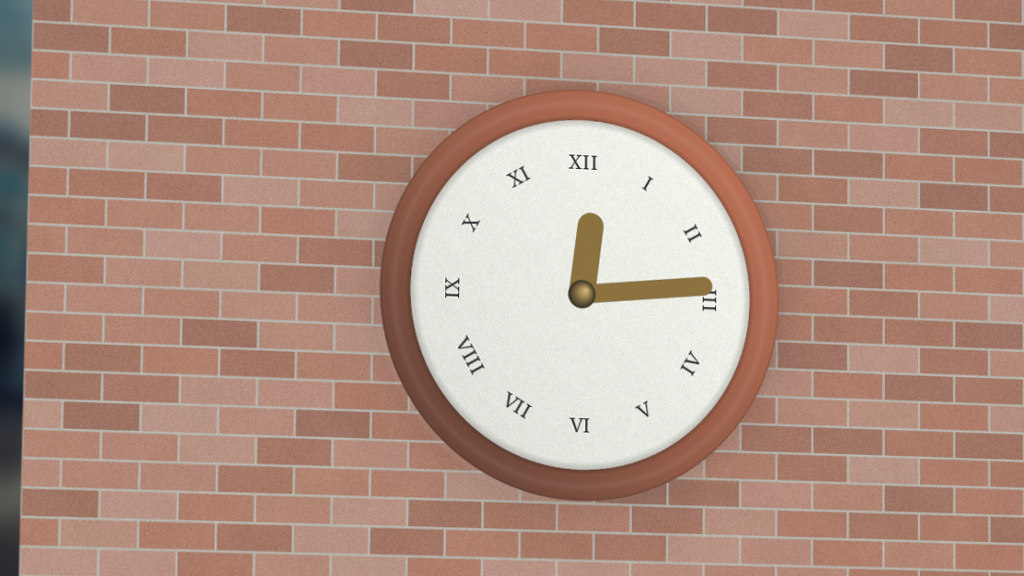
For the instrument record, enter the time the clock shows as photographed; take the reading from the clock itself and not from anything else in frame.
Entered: 12:14
